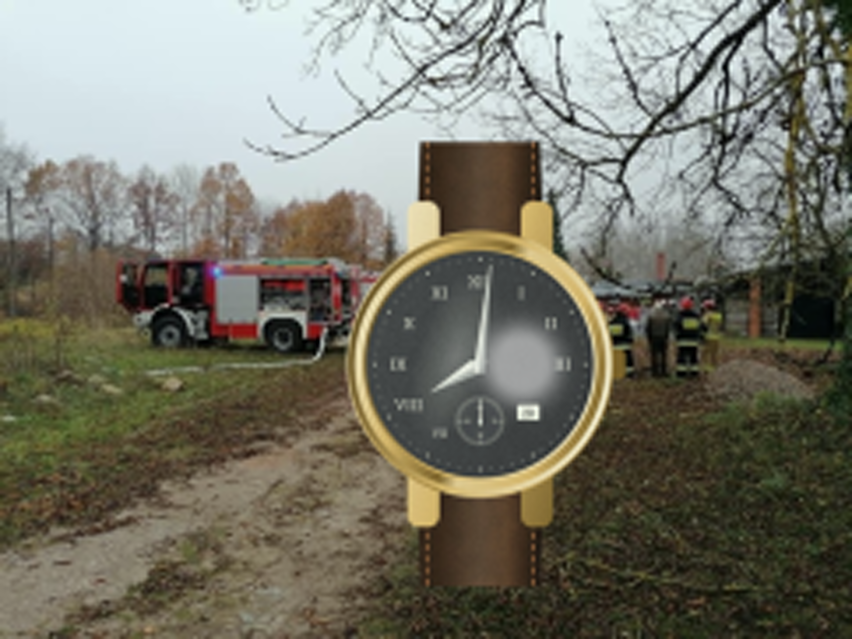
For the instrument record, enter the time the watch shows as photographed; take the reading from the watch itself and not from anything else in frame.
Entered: 8:01
